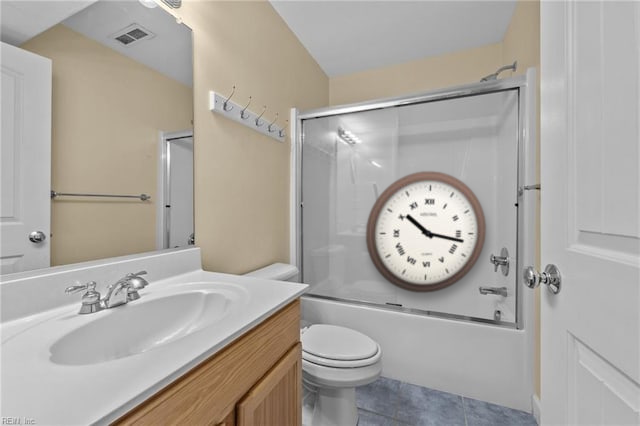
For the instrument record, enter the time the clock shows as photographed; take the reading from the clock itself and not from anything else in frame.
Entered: 10:17
